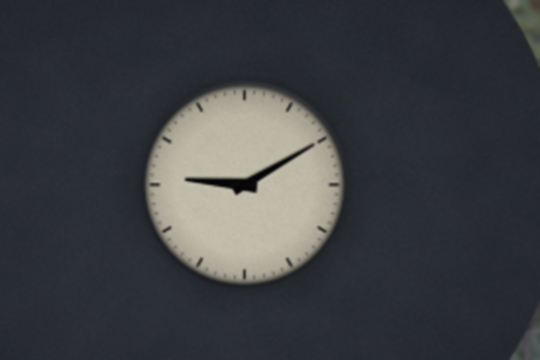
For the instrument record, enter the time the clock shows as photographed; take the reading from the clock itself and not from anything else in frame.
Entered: 9:10
